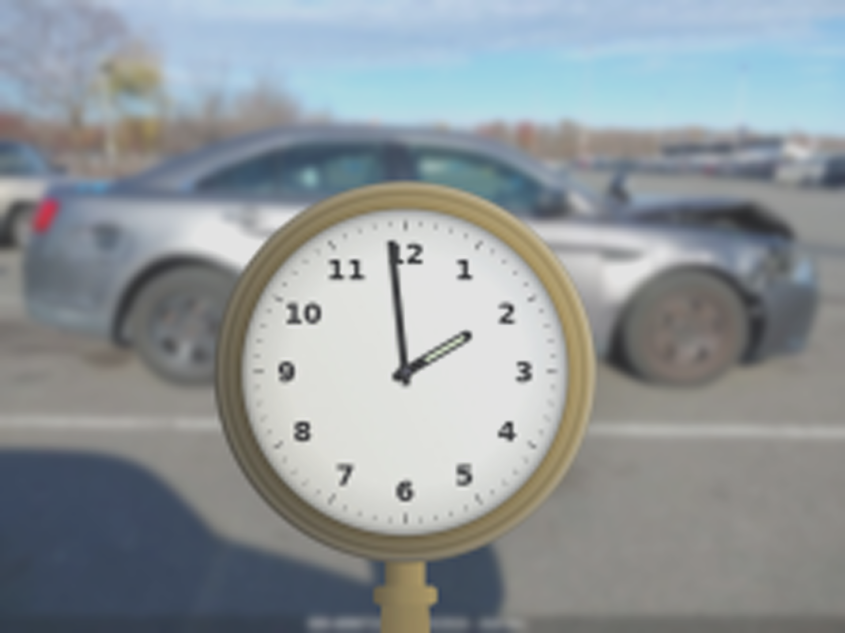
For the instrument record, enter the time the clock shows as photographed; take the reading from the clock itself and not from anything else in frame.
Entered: 1:59
